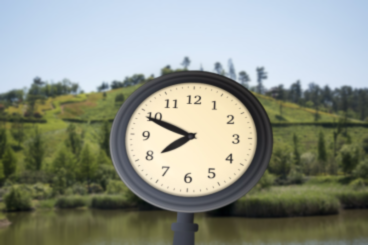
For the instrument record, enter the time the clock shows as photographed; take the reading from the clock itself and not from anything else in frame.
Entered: 7:49
